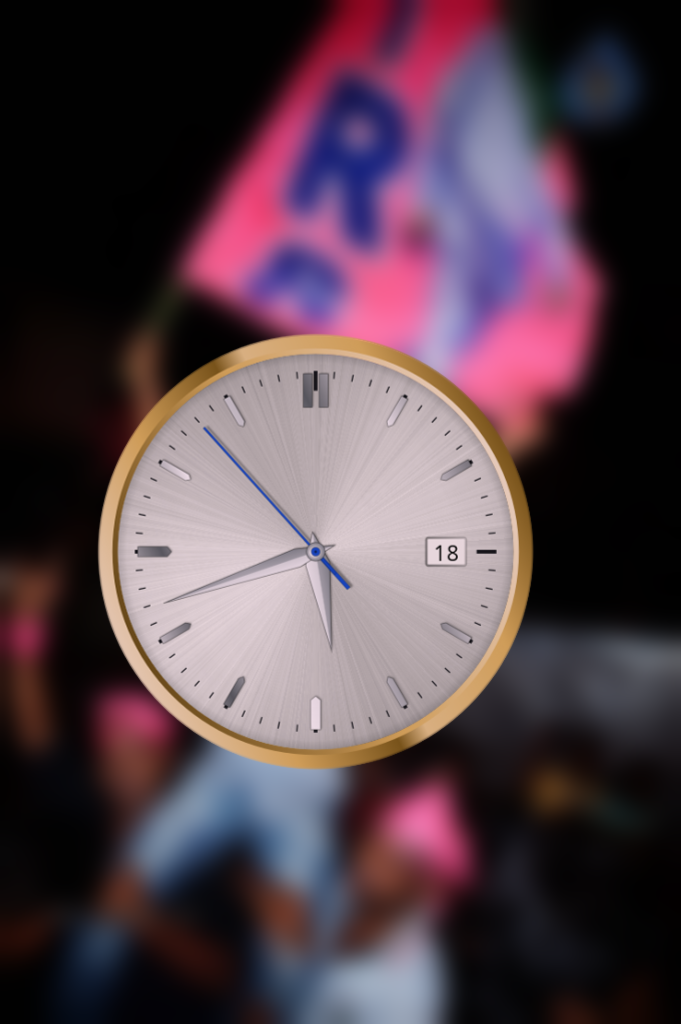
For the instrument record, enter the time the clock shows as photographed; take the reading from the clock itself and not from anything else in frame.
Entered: 5:41:53
